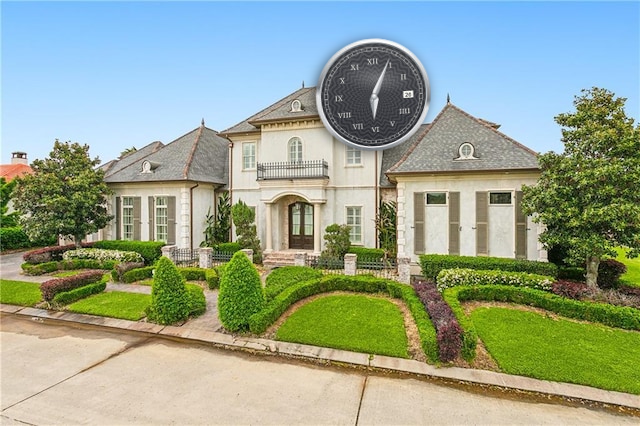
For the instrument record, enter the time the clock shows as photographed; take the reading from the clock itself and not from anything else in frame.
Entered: 6:04
